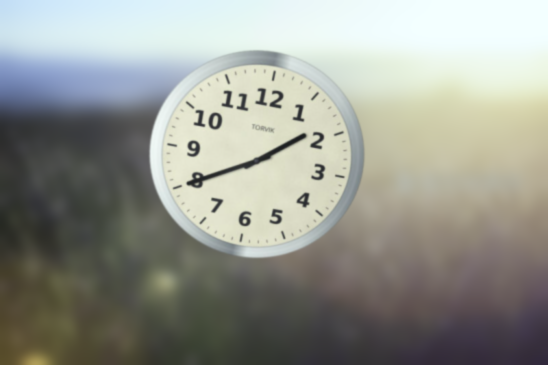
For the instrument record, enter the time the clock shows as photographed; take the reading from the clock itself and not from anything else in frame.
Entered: 1:40
